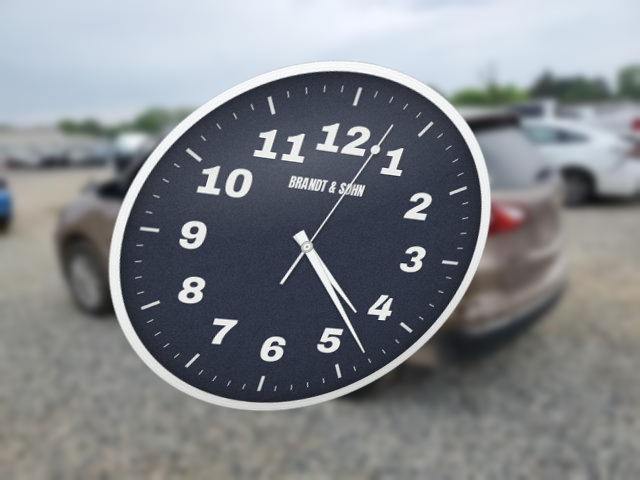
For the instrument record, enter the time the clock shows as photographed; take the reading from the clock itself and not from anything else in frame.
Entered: 4:23:03
